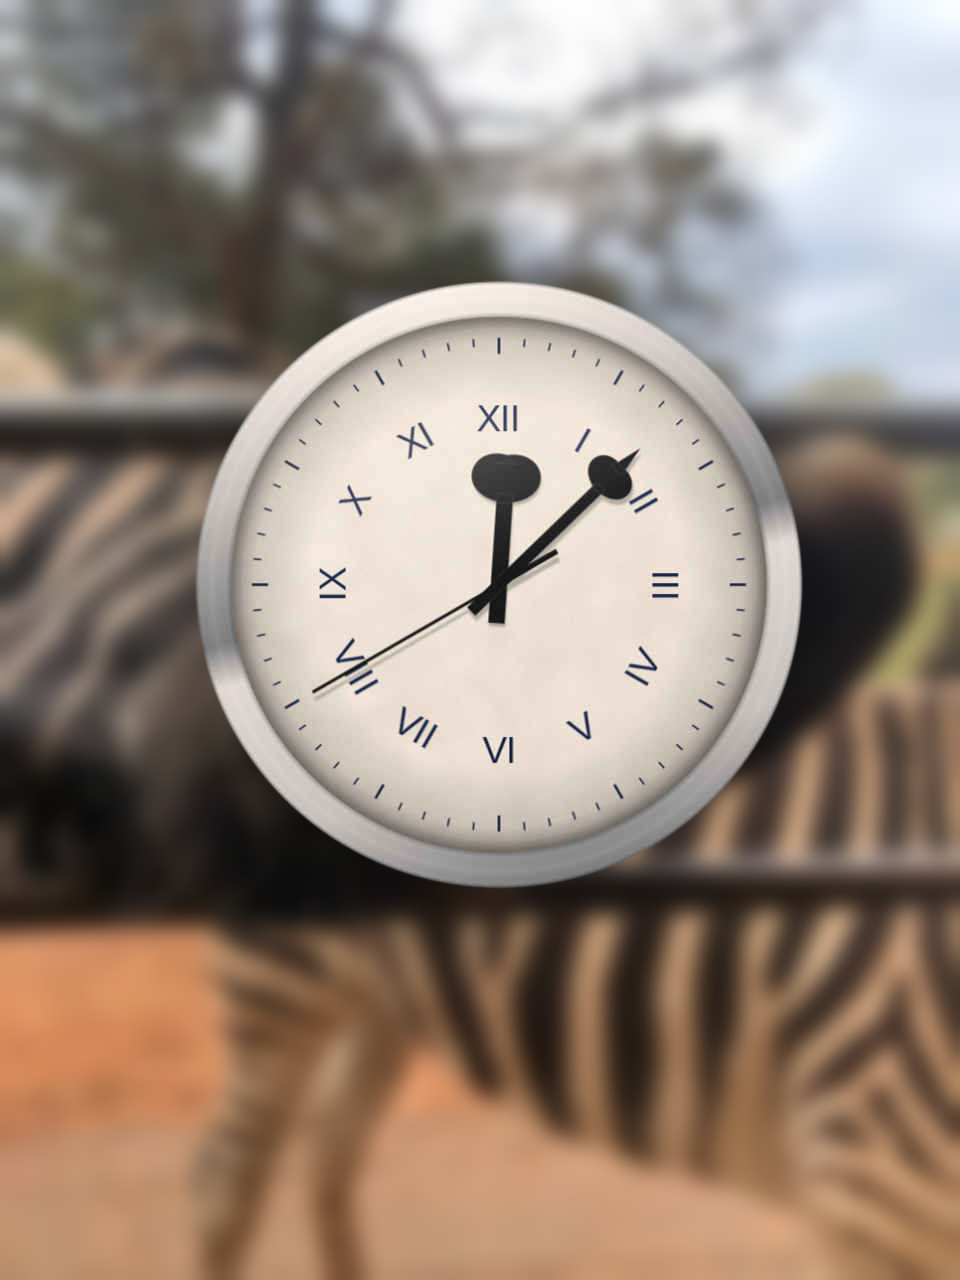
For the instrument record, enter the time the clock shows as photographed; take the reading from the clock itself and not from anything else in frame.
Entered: 12:07:40
